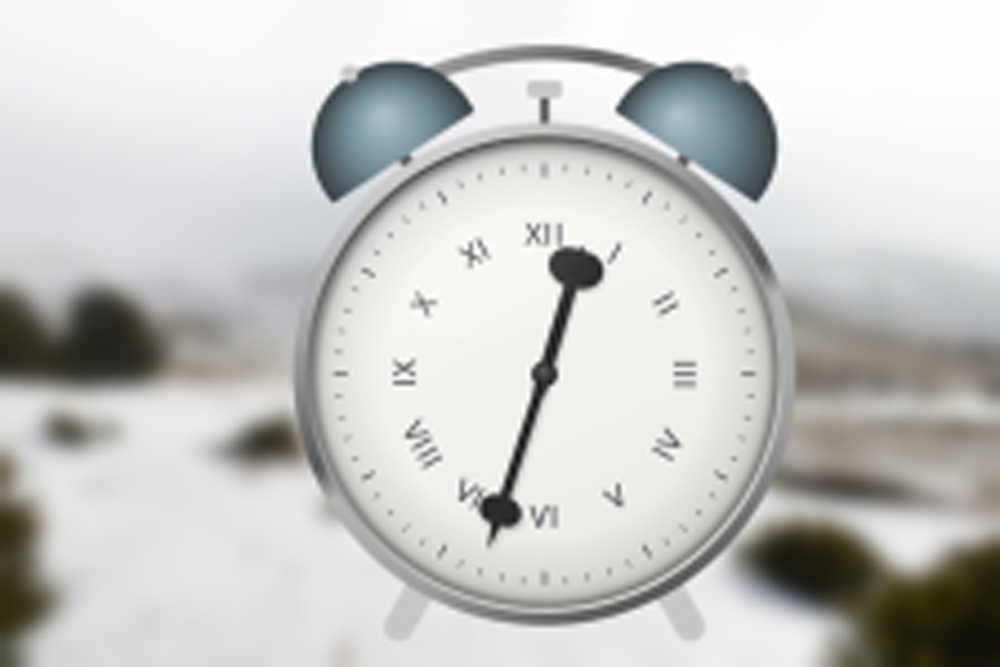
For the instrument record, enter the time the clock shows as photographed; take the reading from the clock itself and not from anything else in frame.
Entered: 12:33
